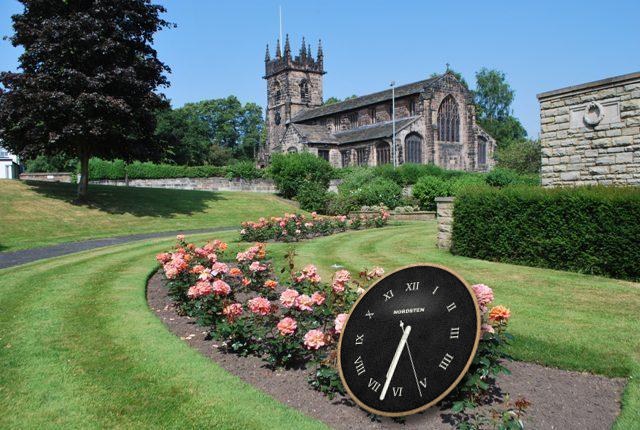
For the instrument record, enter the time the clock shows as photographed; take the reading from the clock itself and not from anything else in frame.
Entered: 6:32:26
